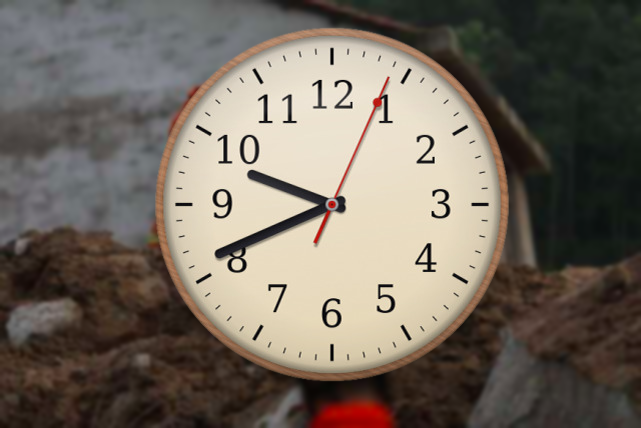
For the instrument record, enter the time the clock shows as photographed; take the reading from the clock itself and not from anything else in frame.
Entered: 9:41:04
